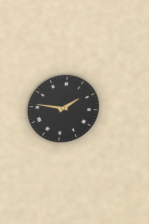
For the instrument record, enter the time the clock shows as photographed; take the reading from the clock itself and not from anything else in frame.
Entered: 1:46
